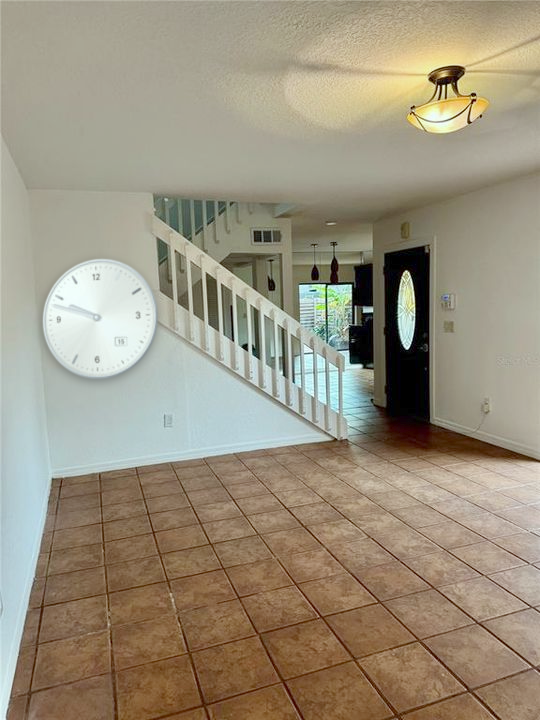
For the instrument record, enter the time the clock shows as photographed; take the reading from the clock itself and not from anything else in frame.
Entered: 9:48
